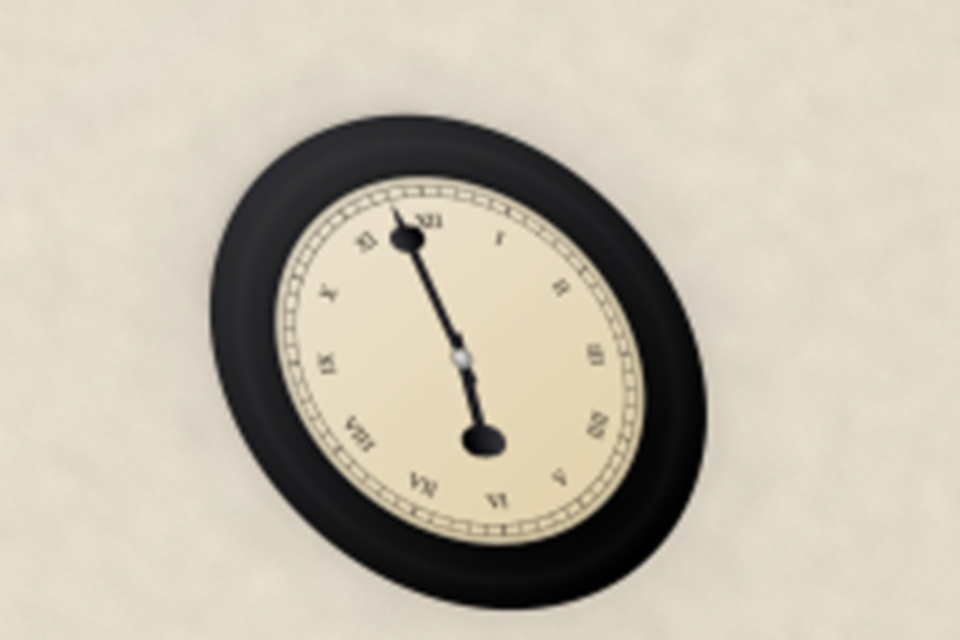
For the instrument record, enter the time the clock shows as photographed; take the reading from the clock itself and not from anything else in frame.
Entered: 5:58
